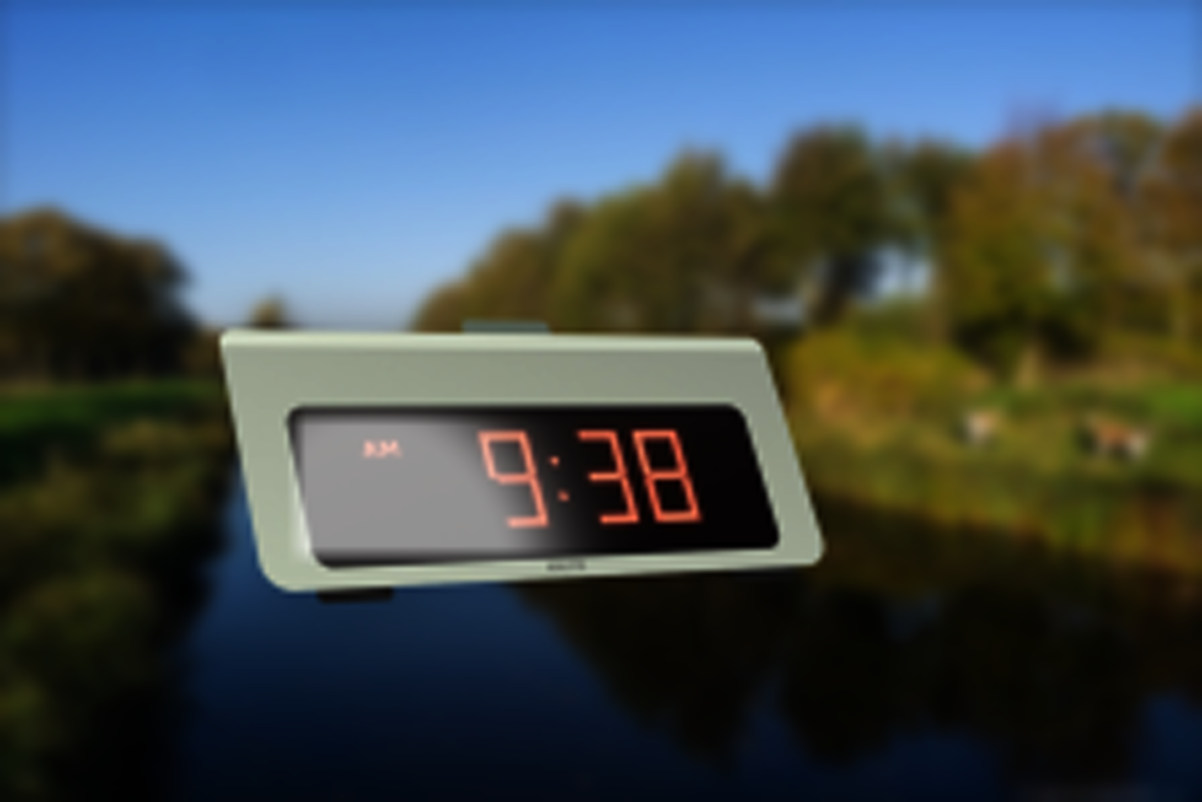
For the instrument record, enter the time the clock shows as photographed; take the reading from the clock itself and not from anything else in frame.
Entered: 9:38
